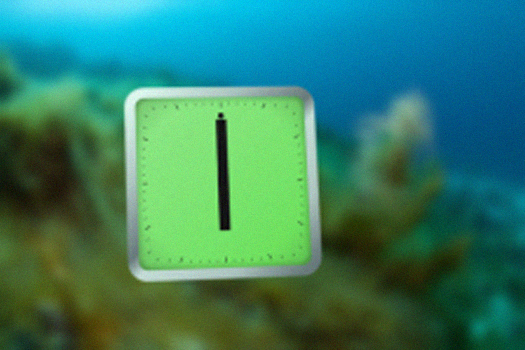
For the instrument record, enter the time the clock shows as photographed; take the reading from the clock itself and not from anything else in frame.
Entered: 6:00
